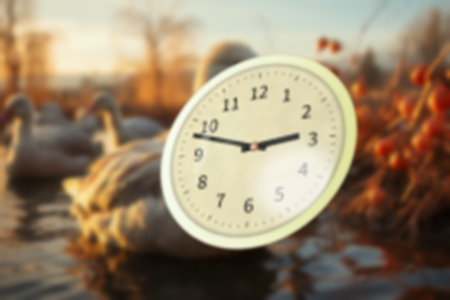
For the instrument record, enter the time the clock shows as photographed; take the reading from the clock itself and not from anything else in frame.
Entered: 2:48
